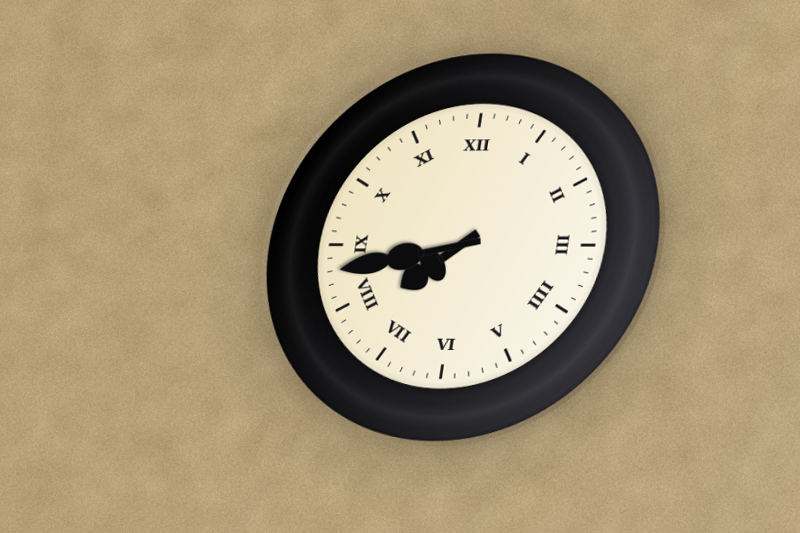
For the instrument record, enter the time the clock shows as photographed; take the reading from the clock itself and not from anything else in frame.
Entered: 7:43
